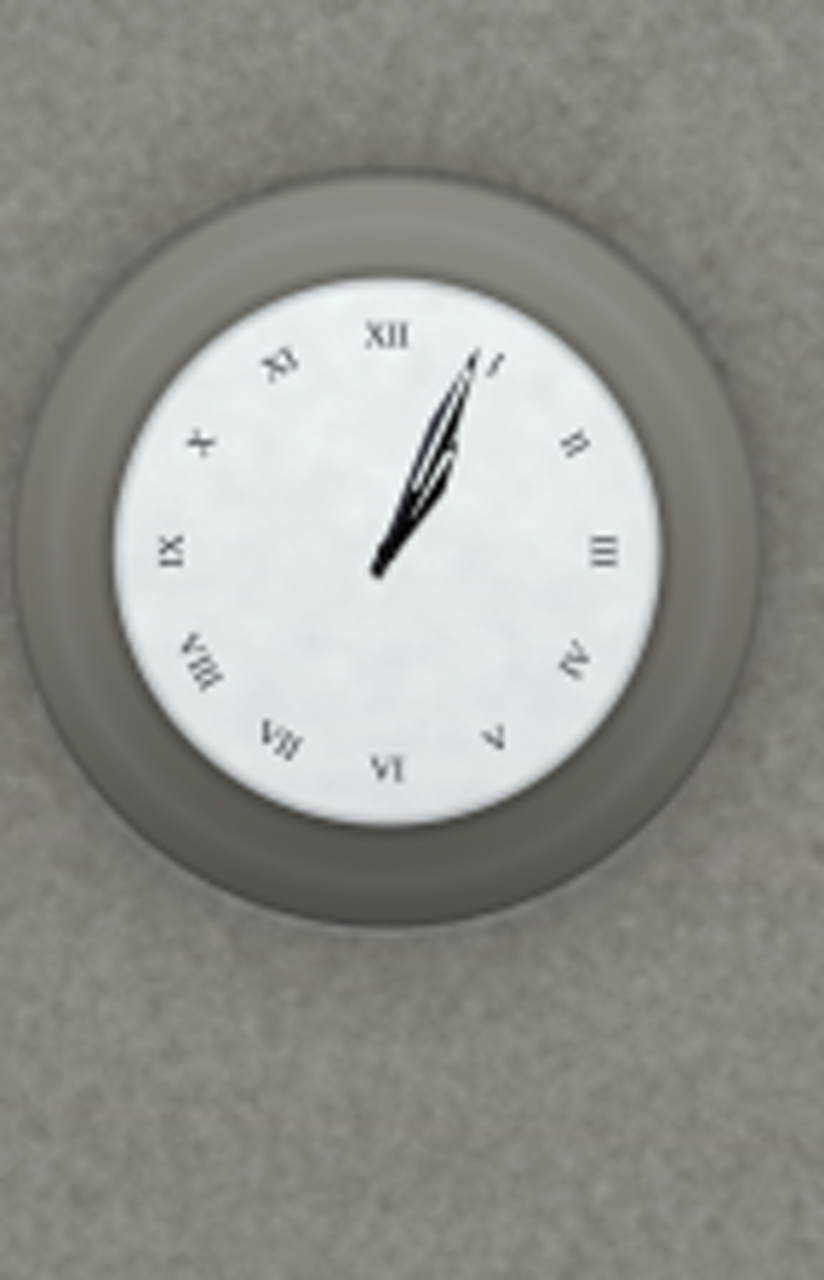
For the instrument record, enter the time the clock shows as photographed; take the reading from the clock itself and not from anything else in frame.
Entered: 1:04
